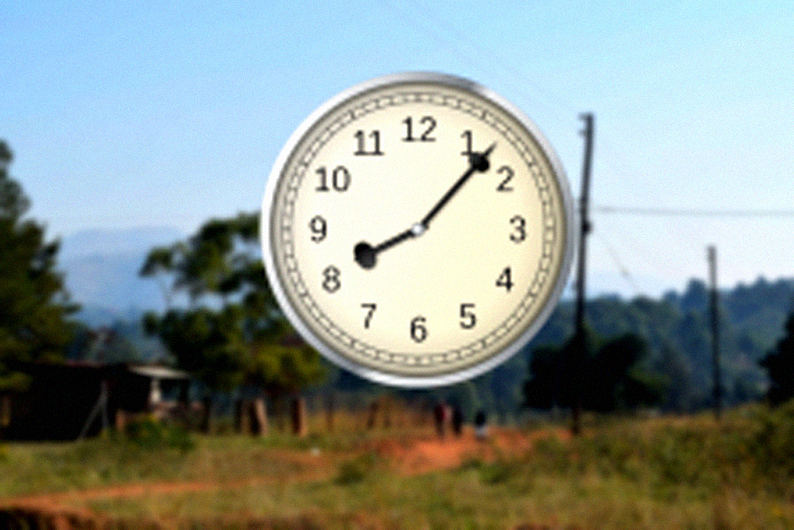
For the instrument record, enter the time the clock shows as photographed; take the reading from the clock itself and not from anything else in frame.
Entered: 8:07
